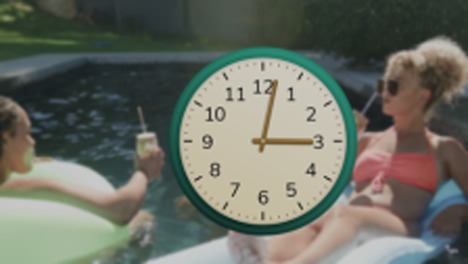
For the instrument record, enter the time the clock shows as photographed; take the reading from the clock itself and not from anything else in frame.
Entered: 3:02
